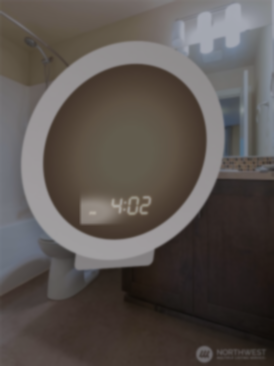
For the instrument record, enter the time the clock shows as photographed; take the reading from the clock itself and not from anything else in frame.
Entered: 4:02
